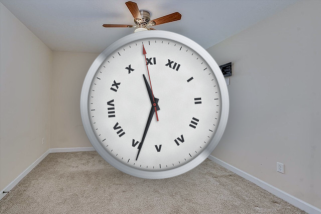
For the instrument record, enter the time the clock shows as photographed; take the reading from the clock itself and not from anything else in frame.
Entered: 10:28:54
